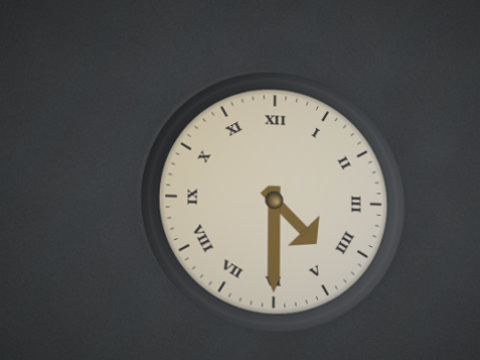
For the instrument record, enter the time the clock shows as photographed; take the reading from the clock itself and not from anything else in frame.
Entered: 4:30
